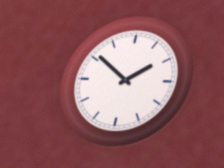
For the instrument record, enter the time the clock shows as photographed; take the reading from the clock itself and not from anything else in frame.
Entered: 1:51
